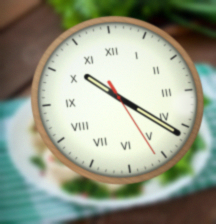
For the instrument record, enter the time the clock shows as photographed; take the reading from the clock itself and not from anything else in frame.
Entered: 10:21:26
